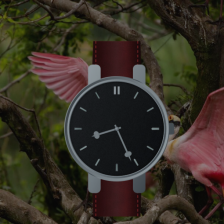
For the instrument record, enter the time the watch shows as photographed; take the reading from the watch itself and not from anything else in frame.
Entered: 8:26
